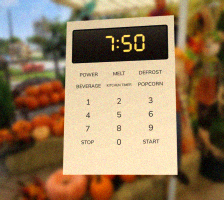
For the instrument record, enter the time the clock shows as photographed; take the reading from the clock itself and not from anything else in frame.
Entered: 7:50
